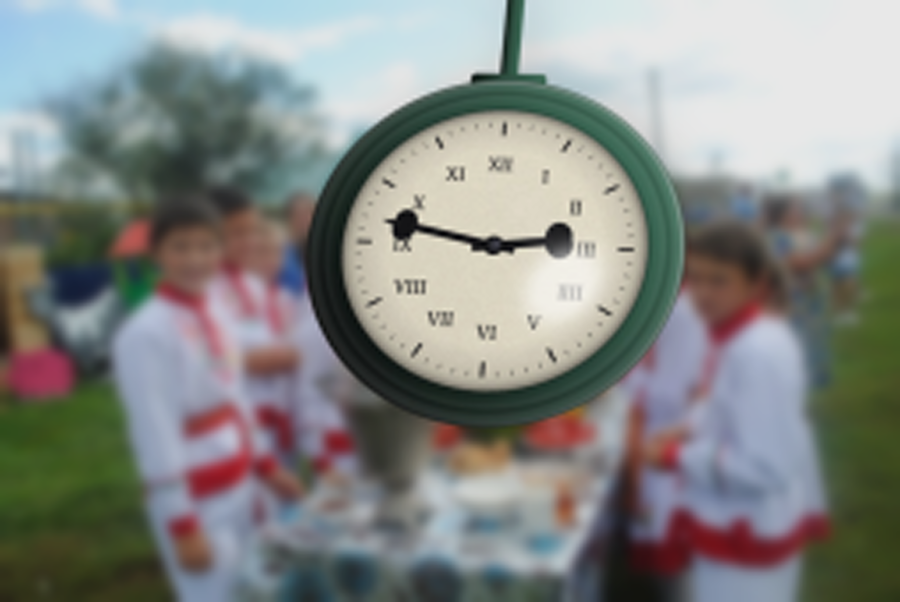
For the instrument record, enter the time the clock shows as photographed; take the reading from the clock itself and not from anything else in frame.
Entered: 2:47
